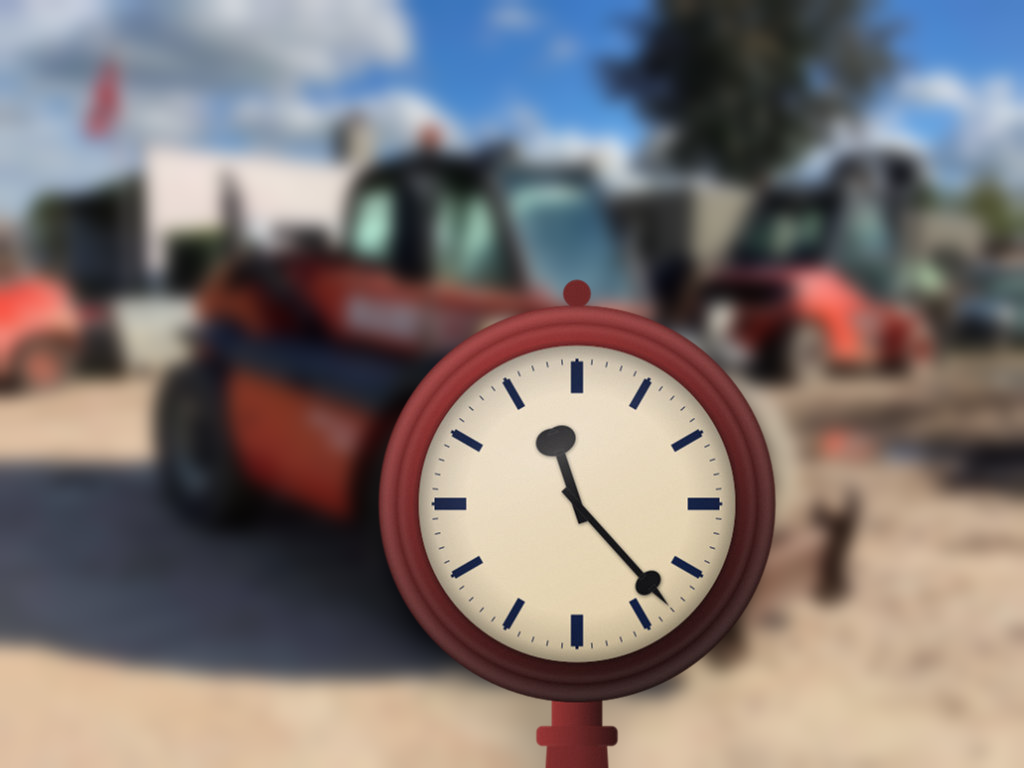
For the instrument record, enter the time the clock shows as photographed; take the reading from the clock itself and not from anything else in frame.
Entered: 11:23
